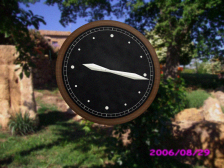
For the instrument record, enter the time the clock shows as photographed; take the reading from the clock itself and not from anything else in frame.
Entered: 9:16
